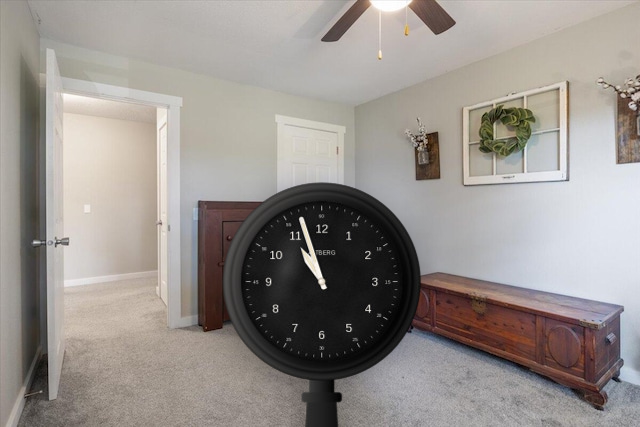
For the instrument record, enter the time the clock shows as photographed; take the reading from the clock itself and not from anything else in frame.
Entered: 10:57
